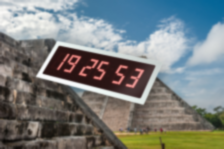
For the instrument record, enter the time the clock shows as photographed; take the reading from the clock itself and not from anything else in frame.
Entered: 19:25:53
